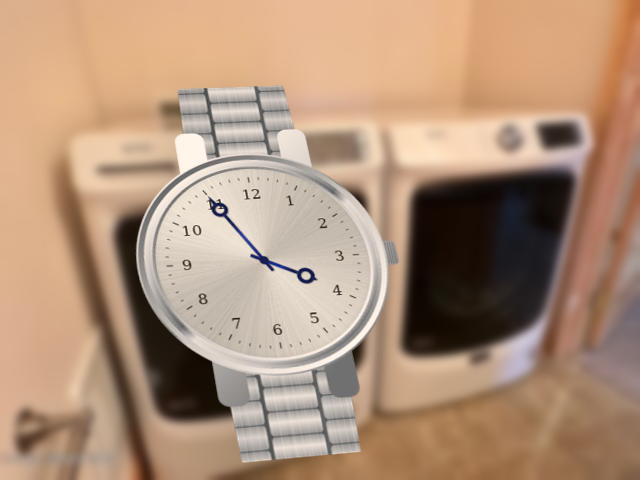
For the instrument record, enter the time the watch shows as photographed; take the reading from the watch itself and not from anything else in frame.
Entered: 3:55
